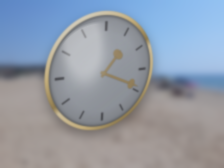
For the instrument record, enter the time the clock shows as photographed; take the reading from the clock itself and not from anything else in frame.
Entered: 1:19
